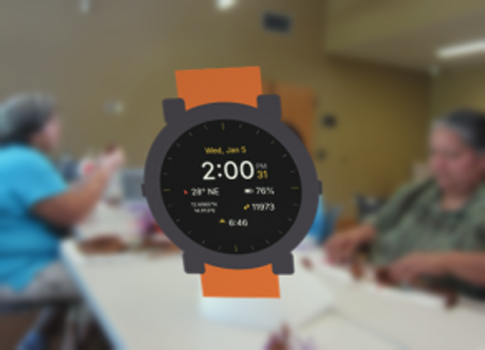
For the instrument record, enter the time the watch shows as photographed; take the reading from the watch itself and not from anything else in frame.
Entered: 2:00
